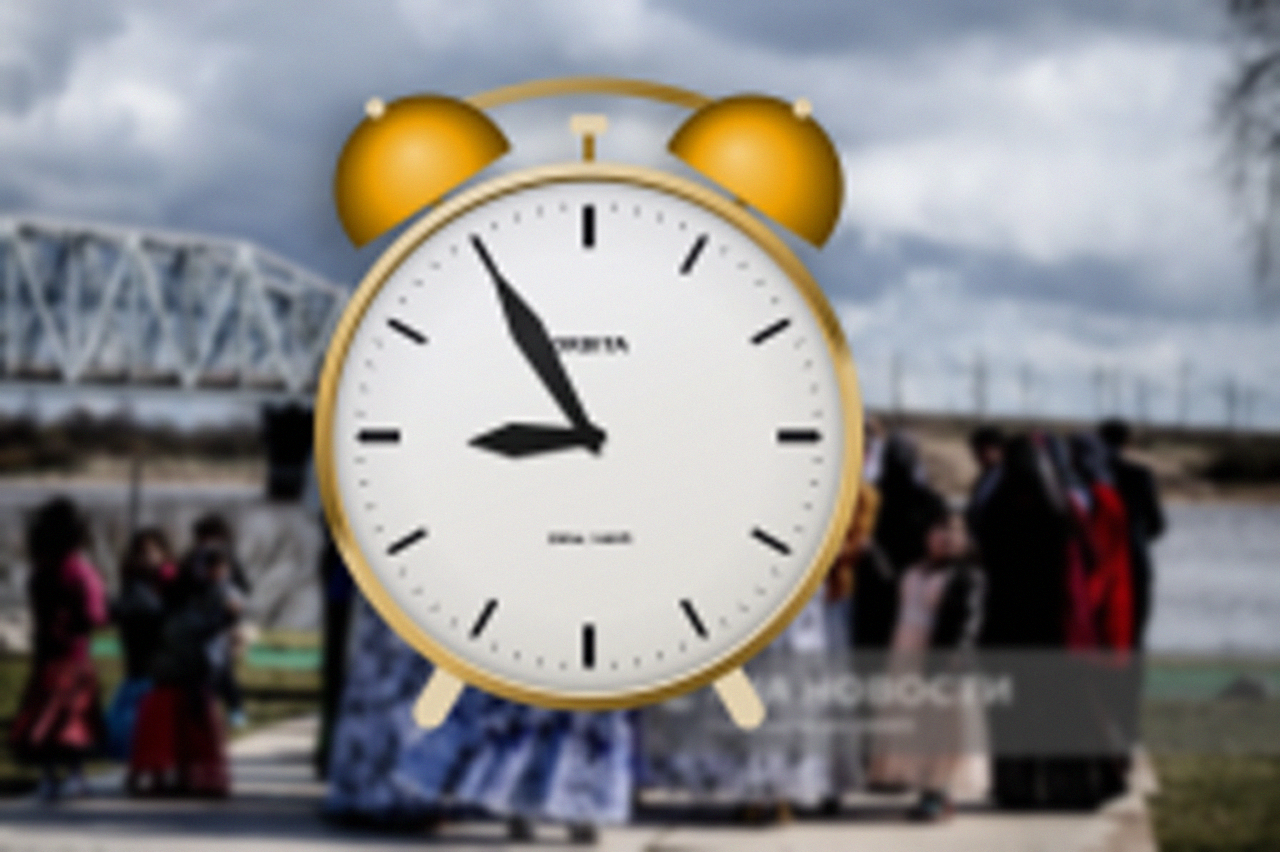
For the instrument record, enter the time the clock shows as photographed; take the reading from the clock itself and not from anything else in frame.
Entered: 8:55
